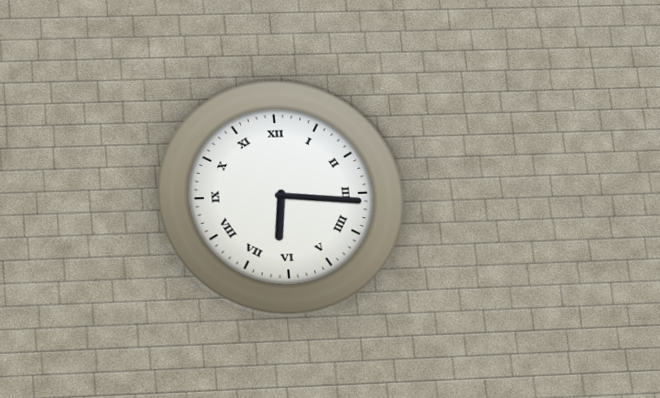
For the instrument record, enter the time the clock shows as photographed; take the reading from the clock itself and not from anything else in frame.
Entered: 6:16
